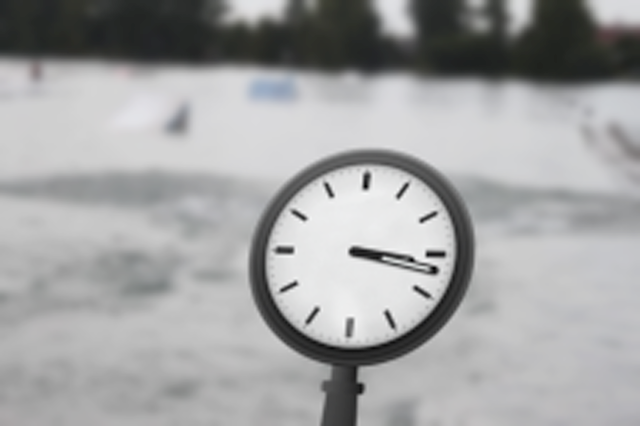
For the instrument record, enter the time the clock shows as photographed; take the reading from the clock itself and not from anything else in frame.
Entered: 3:17
